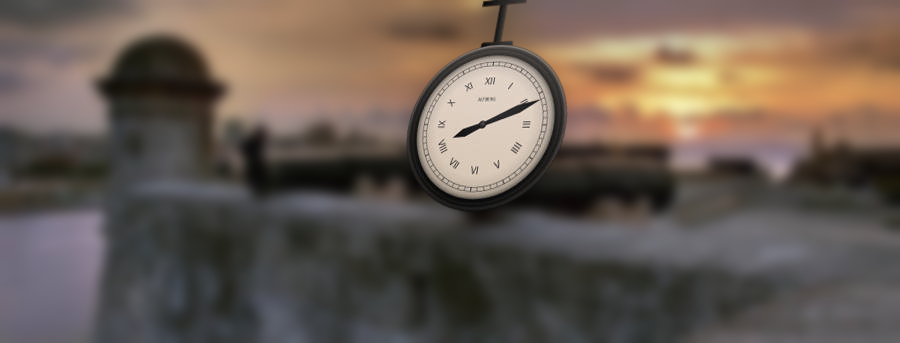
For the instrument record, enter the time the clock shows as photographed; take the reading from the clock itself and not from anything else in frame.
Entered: 8:11
